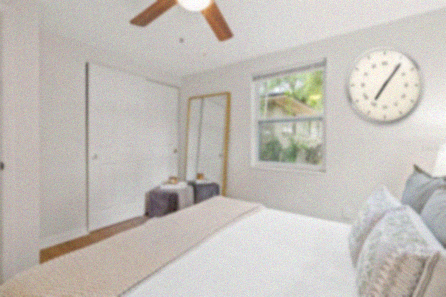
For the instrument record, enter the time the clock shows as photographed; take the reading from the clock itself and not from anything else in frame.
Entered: 7:06
